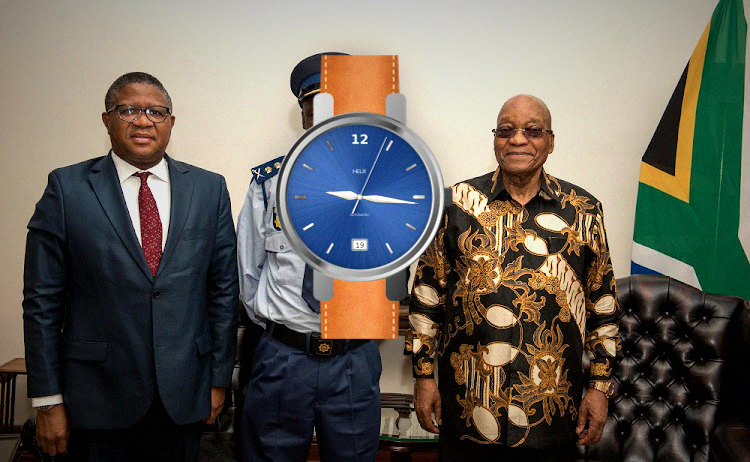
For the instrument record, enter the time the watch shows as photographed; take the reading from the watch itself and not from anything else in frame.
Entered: 9:16:04
